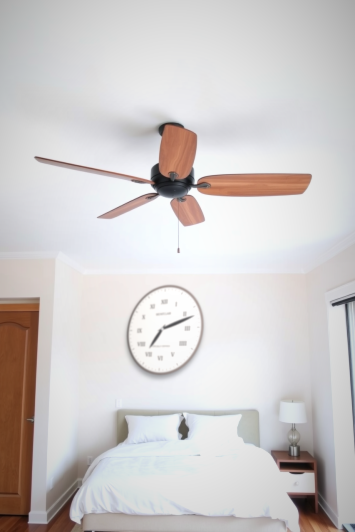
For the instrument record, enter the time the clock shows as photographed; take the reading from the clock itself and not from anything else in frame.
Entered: 7:12
